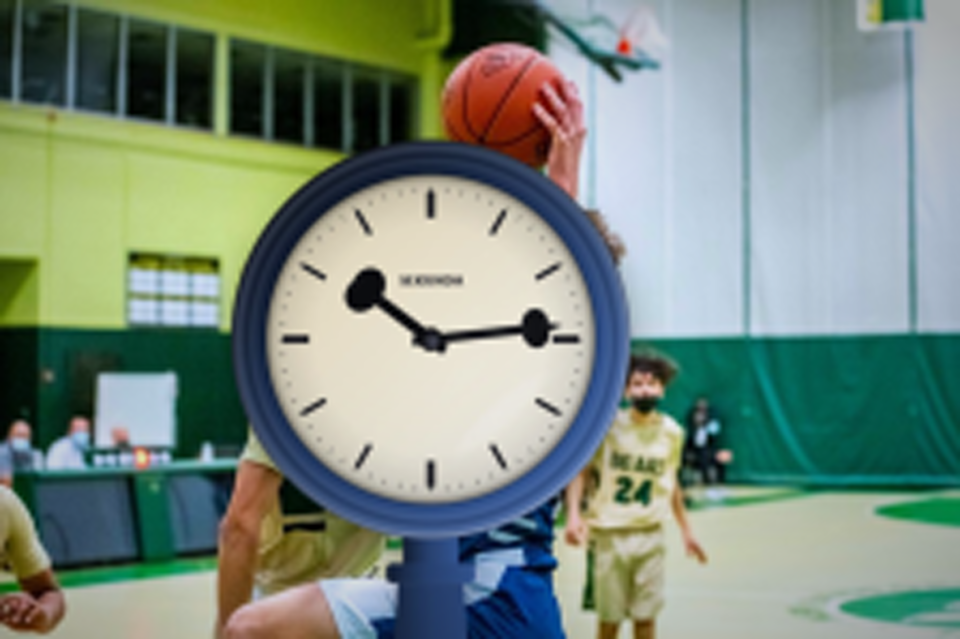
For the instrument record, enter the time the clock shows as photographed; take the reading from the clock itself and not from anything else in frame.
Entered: 10:14
